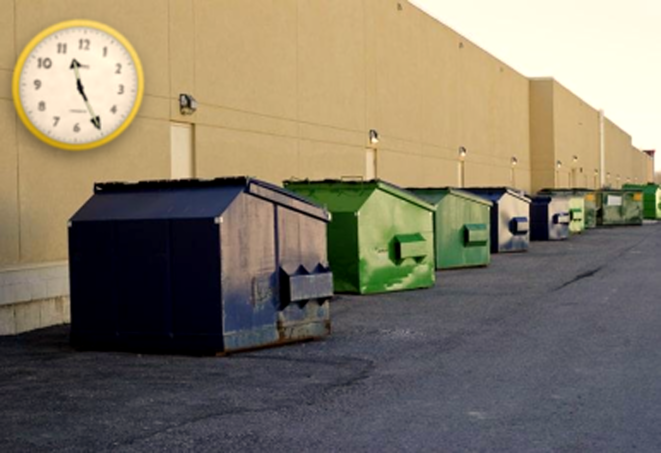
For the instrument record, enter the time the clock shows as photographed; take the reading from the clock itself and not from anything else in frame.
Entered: 11:25
